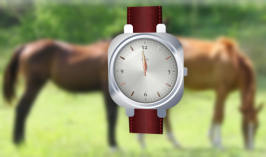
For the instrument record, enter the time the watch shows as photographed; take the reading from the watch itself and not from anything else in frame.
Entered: 11:59
